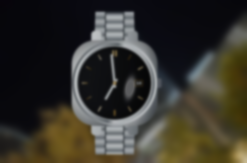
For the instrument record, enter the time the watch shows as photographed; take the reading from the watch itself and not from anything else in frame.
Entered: 6:59
